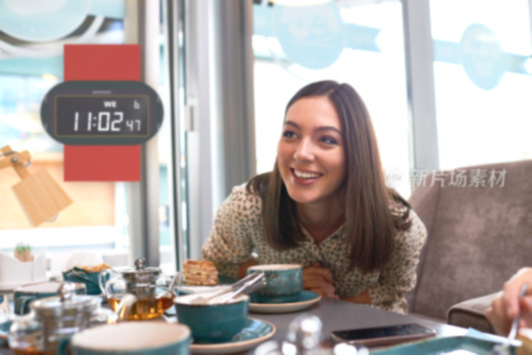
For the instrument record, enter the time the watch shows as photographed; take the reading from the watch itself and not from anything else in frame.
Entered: 11:02
